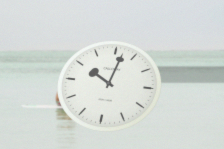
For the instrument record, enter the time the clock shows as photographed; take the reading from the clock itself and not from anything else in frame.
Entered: 10:02
